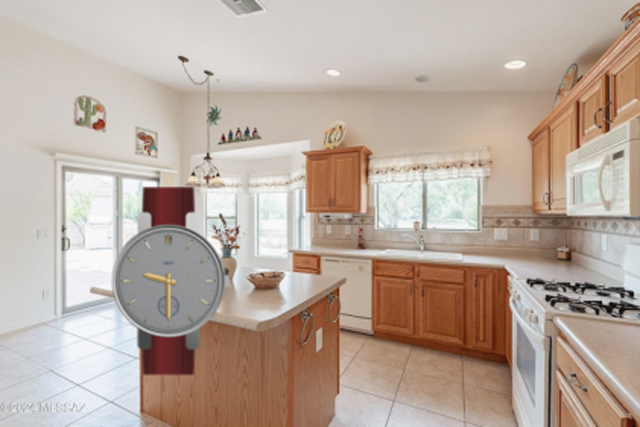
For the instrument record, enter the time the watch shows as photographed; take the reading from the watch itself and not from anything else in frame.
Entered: 9:30
